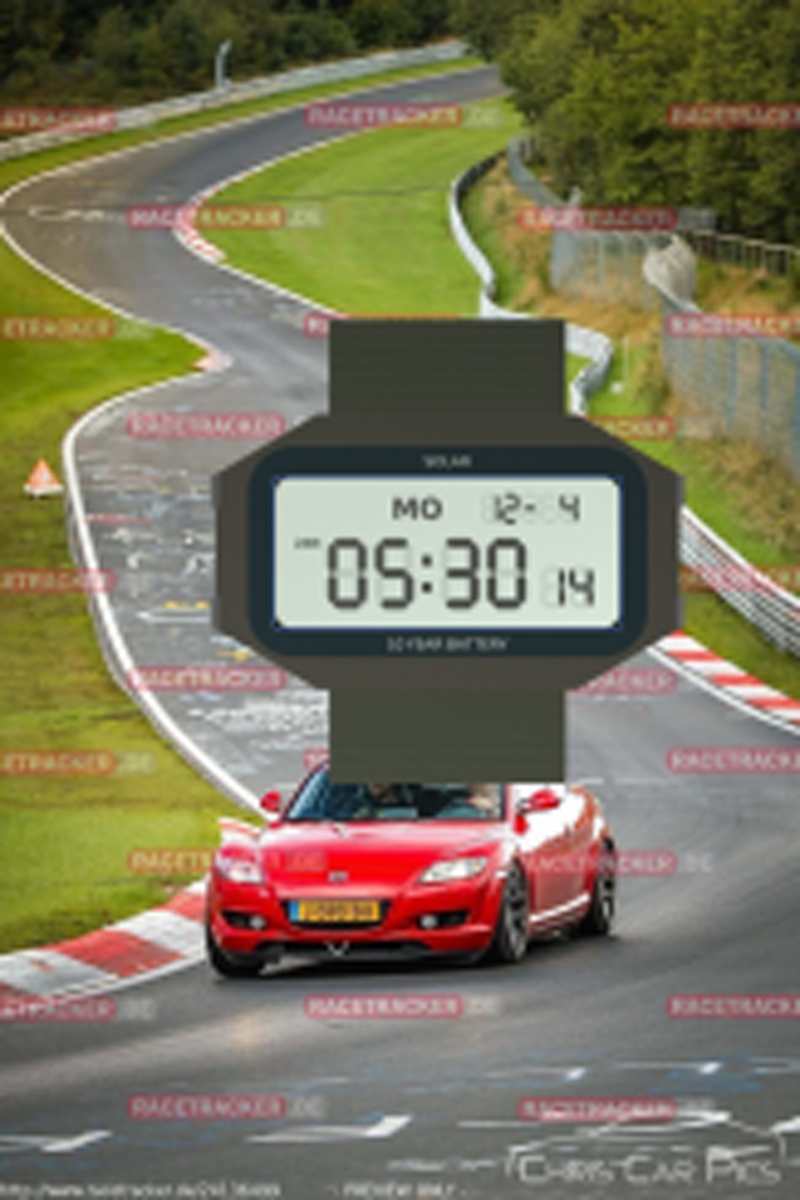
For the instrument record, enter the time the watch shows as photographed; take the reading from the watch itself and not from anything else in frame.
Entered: 5:30:14
